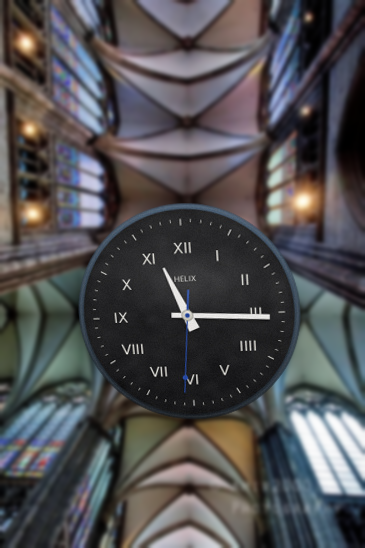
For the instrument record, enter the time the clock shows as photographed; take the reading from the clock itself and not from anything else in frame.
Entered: 11:15:31
